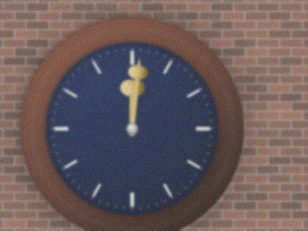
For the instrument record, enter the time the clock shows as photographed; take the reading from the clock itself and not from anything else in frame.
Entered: 12:01
